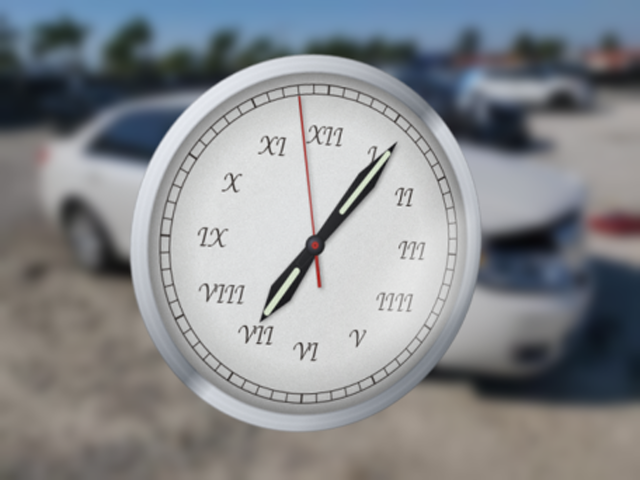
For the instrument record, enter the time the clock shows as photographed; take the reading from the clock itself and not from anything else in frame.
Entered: 7:05:58
